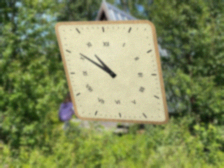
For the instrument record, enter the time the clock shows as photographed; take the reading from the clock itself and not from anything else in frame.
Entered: 10:51
